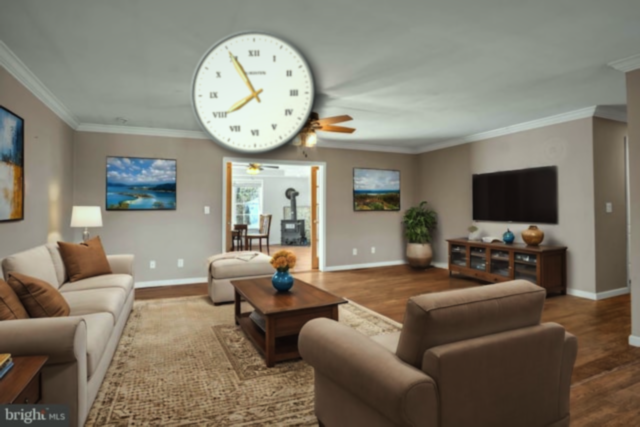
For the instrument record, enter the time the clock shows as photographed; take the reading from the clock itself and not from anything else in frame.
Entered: 7:55
